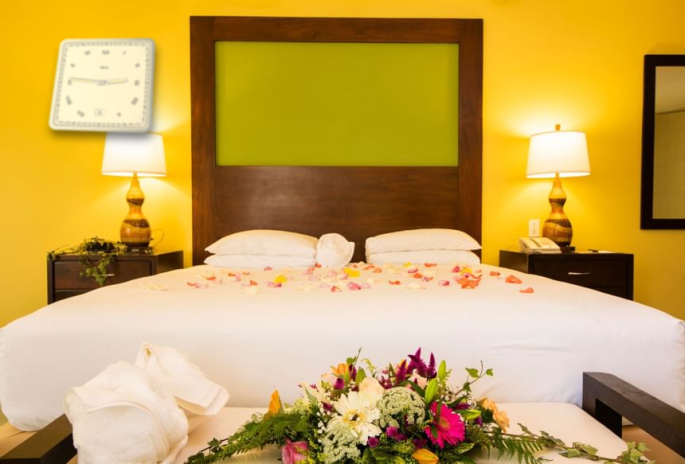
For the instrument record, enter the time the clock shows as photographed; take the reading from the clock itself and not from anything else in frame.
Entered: 2:46
